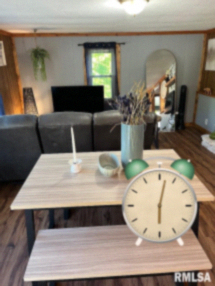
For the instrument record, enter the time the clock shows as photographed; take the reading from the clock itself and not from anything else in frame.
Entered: 6:02
